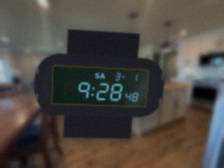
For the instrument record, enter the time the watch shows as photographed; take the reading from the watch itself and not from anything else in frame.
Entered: 9:28
